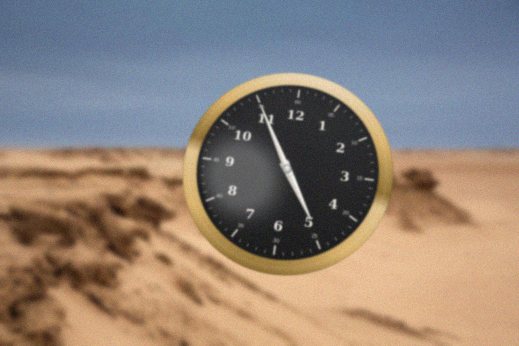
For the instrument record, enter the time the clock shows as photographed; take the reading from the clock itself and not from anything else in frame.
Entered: 4:55
